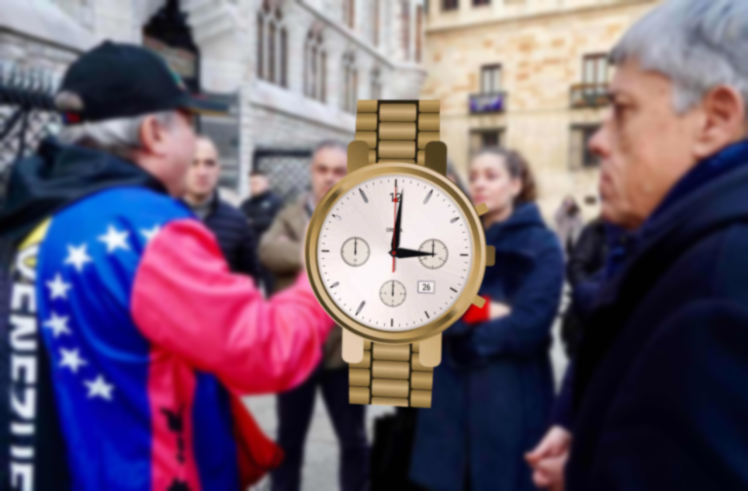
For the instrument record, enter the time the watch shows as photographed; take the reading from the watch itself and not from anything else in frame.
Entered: 3:01
